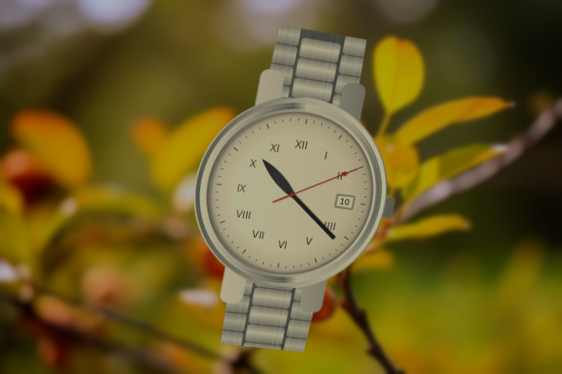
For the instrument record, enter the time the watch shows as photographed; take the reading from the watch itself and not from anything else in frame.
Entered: 10:21:10
